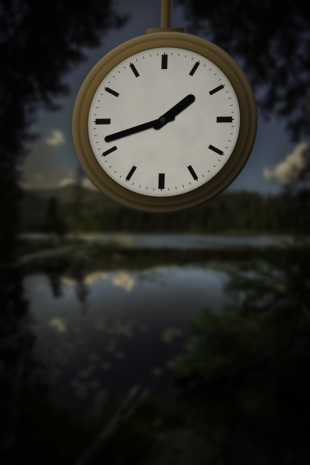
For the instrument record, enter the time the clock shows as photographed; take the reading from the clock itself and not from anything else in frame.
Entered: 1:42
